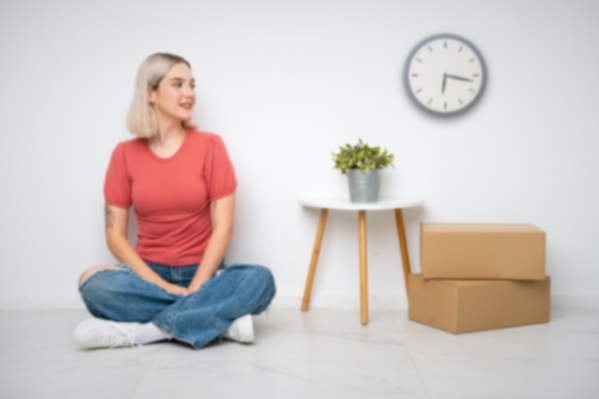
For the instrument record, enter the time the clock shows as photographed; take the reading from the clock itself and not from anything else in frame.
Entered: 6:17
